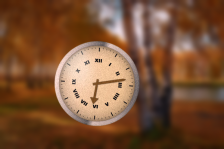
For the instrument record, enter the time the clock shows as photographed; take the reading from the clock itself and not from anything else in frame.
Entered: 6:13
